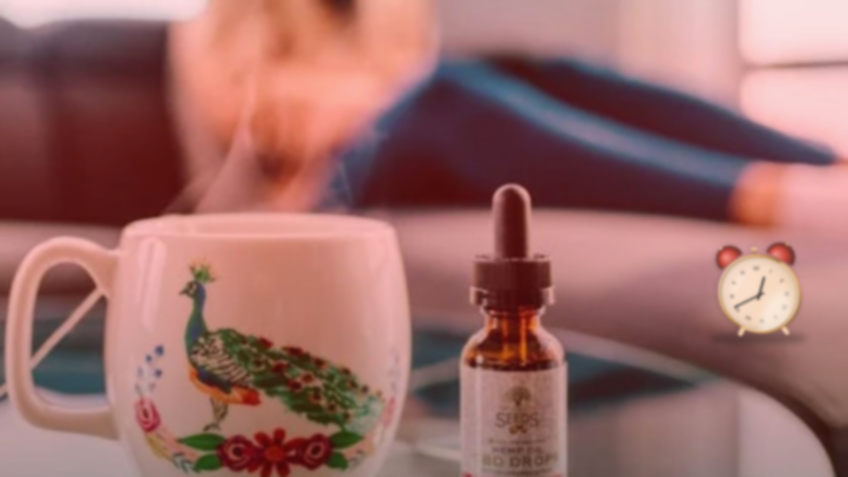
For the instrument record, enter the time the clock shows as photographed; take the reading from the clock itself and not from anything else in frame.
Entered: 12:41
